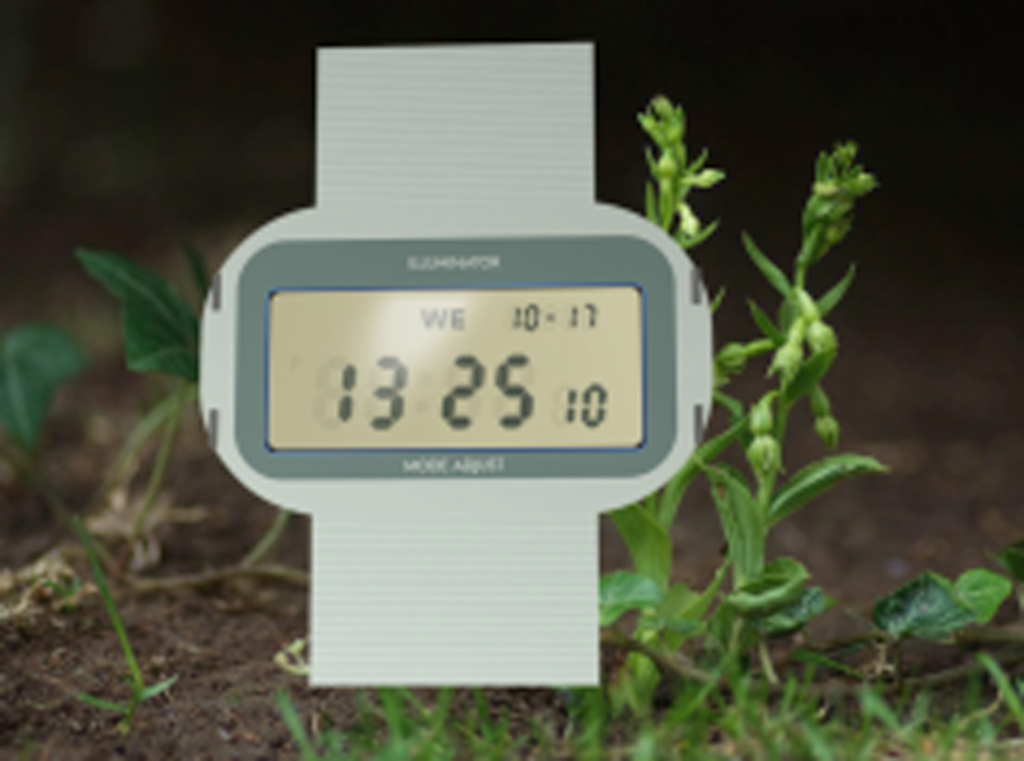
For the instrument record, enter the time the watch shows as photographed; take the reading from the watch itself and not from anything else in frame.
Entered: 13:25:10
